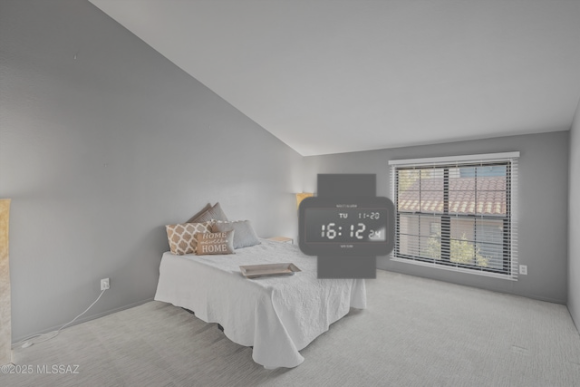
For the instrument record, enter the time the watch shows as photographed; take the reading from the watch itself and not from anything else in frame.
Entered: 16:12:24
